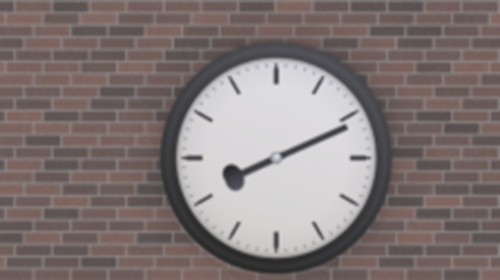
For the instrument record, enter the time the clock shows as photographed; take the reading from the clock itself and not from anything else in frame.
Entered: 8:11
